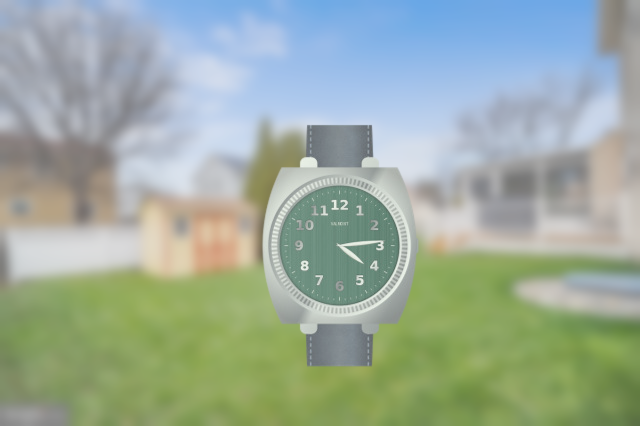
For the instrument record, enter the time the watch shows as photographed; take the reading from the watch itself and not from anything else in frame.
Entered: 4:14
